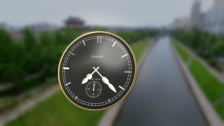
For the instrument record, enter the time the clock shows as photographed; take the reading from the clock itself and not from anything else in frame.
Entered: 7:22
